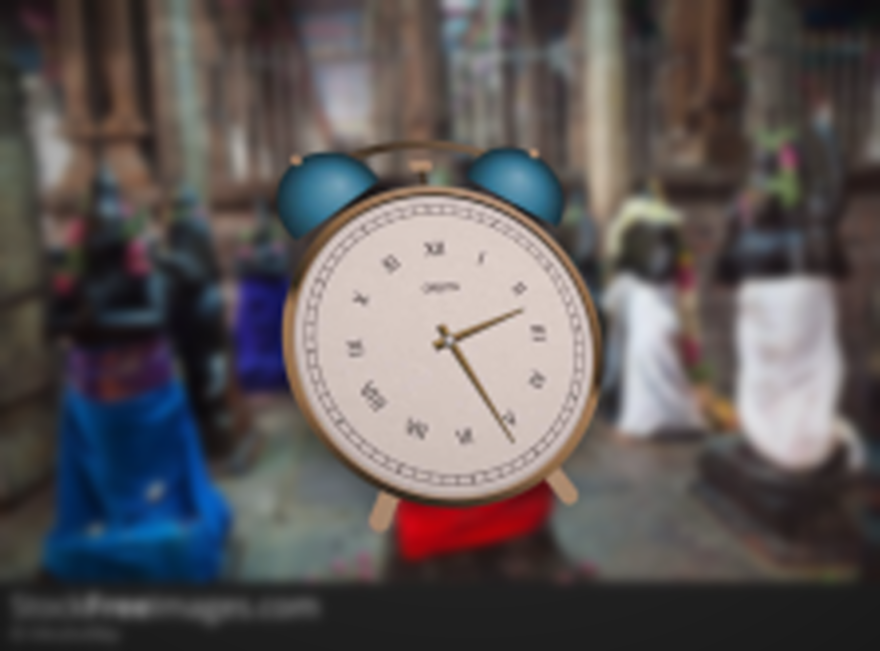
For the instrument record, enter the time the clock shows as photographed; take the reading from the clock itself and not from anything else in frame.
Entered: 2:26
